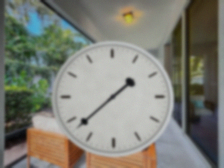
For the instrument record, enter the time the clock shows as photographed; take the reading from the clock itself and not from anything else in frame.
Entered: 1:38
